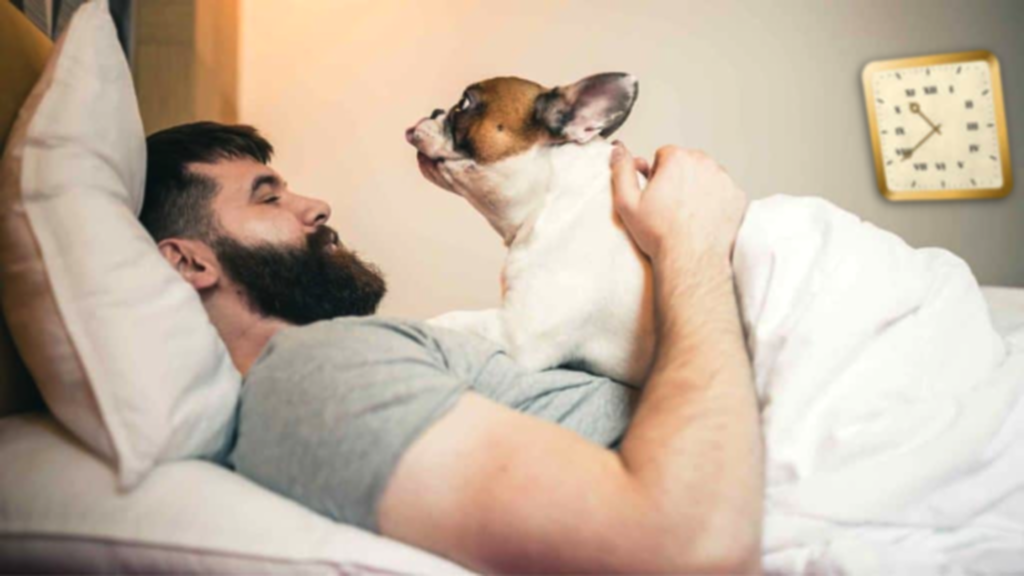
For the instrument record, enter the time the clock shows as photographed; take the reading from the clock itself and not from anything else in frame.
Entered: 10:39
